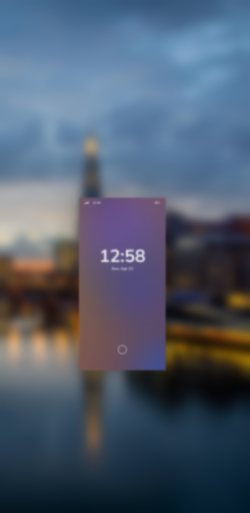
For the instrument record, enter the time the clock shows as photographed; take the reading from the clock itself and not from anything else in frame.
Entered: 12:58
